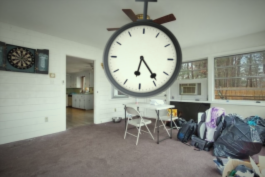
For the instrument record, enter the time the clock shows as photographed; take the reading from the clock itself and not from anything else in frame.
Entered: 6:24
